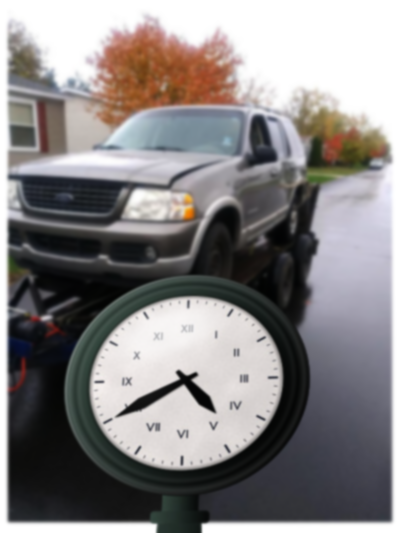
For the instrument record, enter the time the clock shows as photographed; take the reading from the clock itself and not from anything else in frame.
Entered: 4:40
